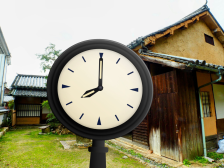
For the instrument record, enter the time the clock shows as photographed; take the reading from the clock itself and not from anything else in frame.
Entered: 8:00
